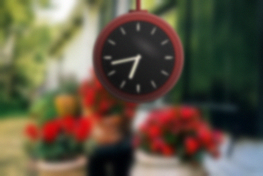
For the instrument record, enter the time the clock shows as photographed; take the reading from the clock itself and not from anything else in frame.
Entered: 6:43
